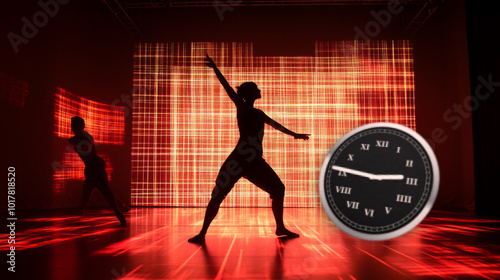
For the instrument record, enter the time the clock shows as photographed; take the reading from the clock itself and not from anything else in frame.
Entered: 2:46
